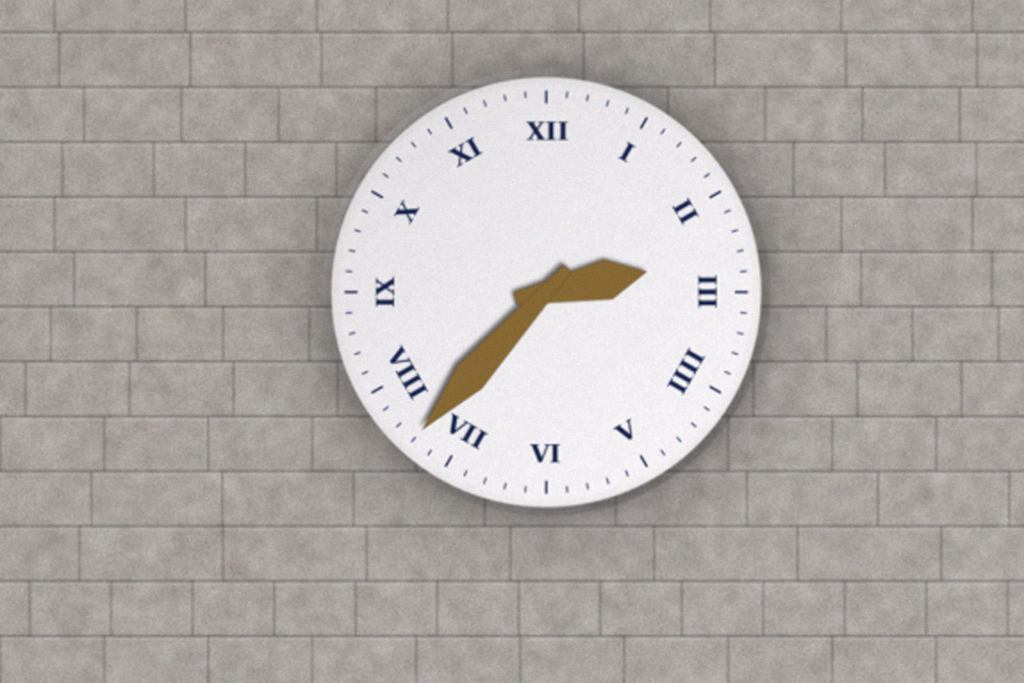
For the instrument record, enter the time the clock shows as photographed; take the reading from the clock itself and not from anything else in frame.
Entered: 2:37
